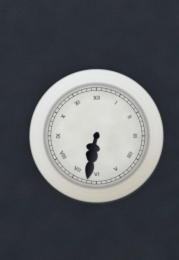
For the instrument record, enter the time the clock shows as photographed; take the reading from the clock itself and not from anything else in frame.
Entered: 6:32
